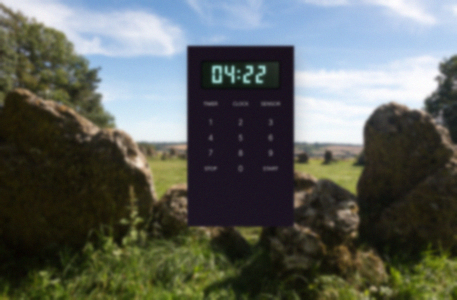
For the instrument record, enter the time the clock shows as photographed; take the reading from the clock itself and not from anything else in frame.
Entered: 4:22
